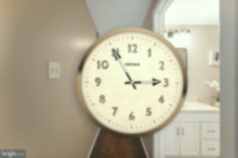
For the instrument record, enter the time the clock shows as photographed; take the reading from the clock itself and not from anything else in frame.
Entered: 2:55
